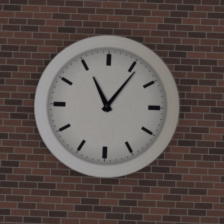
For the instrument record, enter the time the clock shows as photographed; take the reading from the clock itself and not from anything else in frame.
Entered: 11:06
